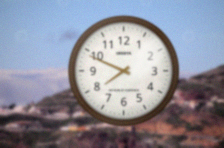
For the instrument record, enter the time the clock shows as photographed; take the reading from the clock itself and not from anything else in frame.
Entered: 7:49
